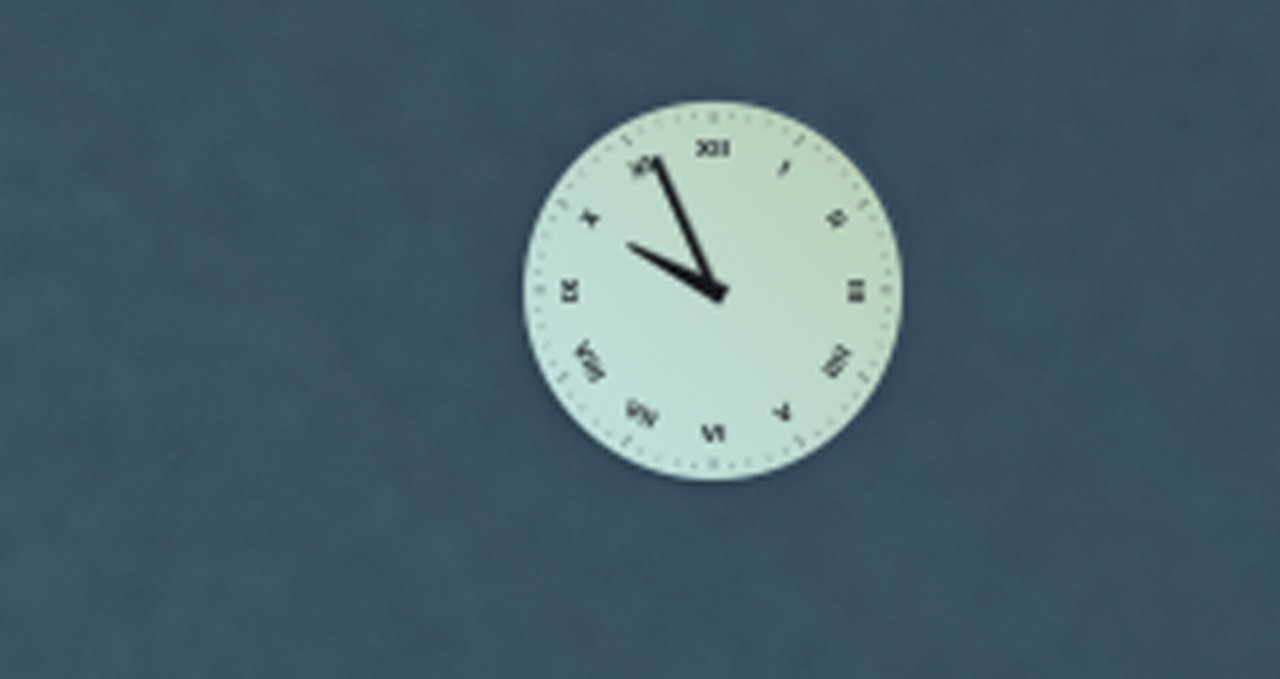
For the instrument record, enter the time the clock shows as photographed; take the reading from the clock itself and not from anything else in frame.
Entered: 9:56
